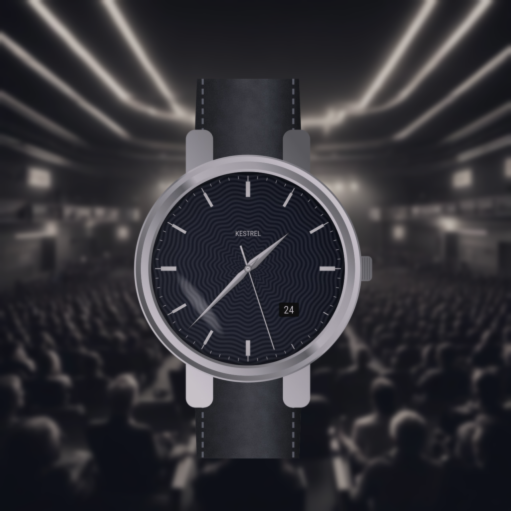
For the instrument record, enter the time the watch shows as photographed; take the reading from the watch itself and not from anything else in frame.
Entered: 1:37:27
